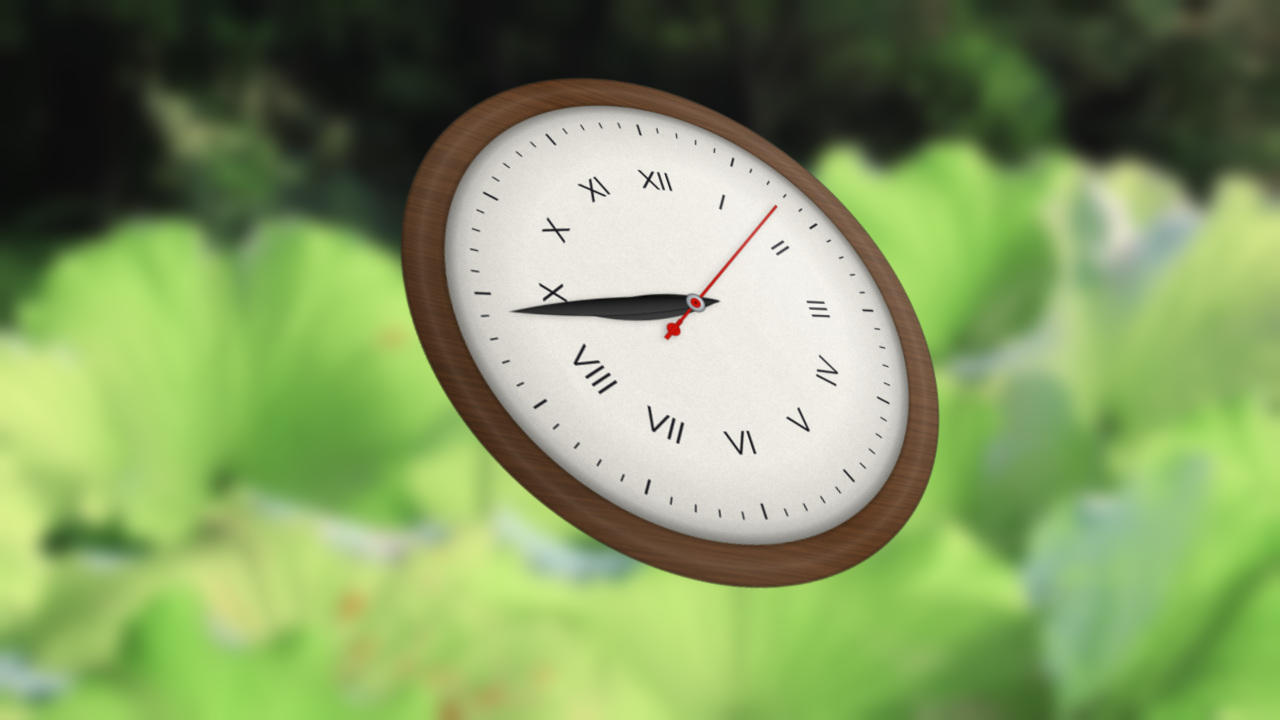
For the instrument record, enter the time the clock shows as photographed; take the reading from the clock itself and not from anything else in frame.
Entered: 8:44:08
